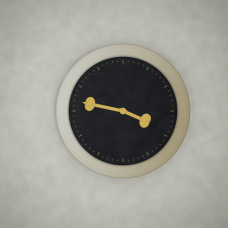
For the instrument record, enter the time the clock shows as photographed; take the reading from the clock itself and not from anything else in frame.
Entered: 3:47
